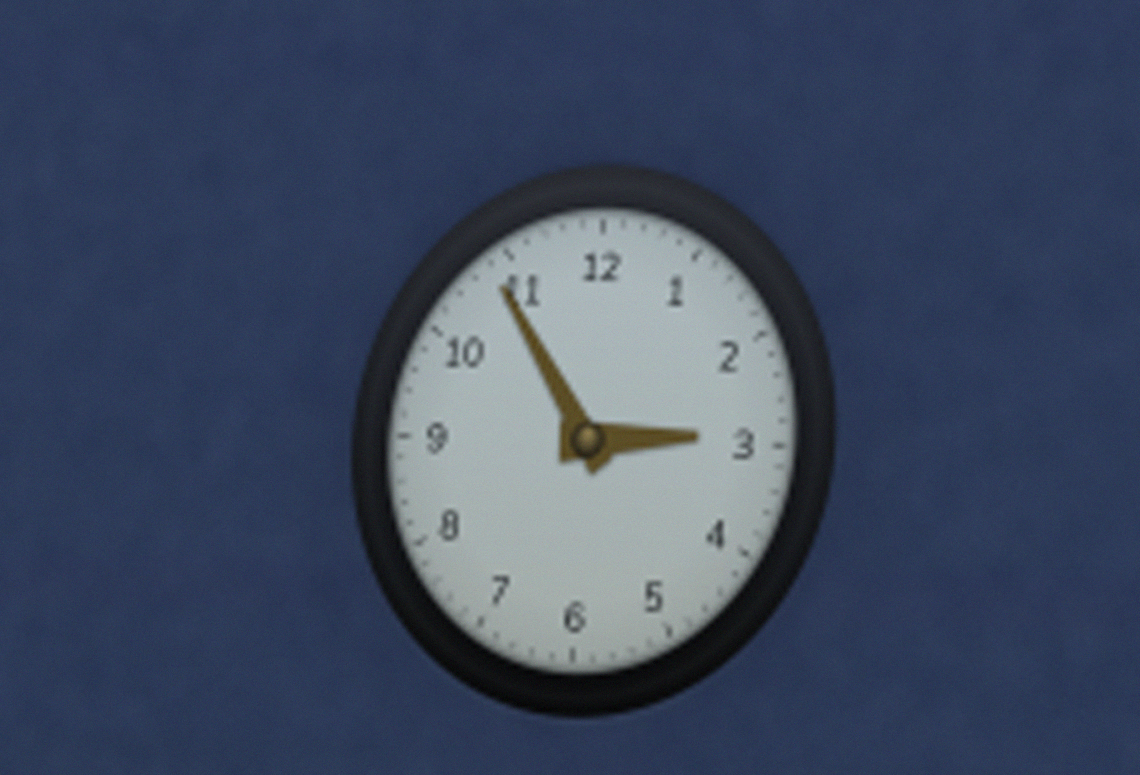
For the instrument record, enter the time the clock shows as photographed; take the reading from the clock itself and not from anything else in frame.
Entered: 2:54
